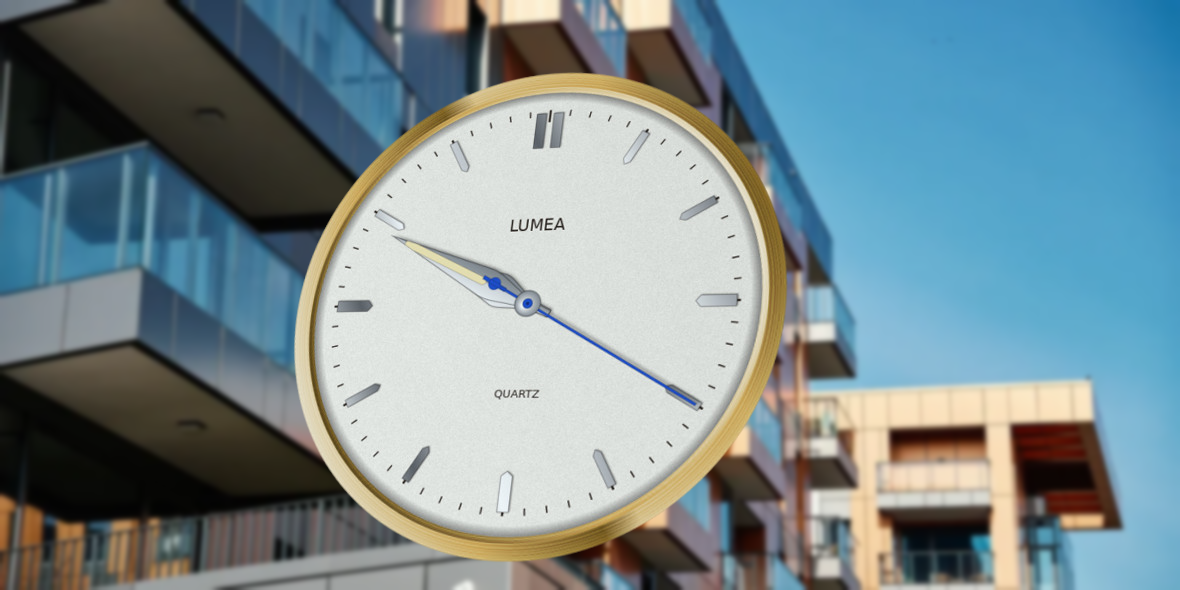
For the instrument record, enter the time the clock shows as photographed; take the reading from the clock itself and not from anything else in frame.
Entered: 9:49:20
